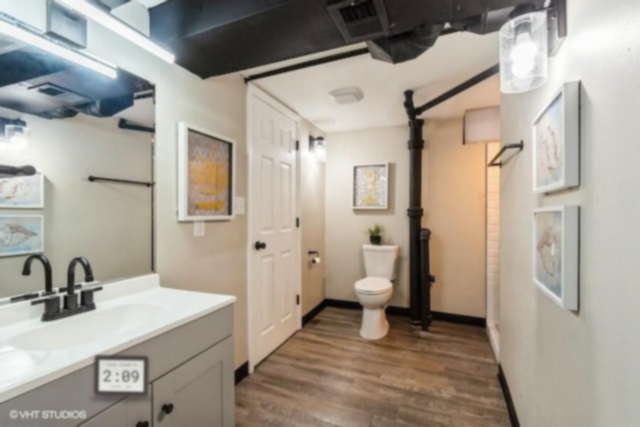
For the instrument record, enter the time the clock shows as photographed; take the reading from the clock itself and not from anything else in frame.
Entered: 2:09
